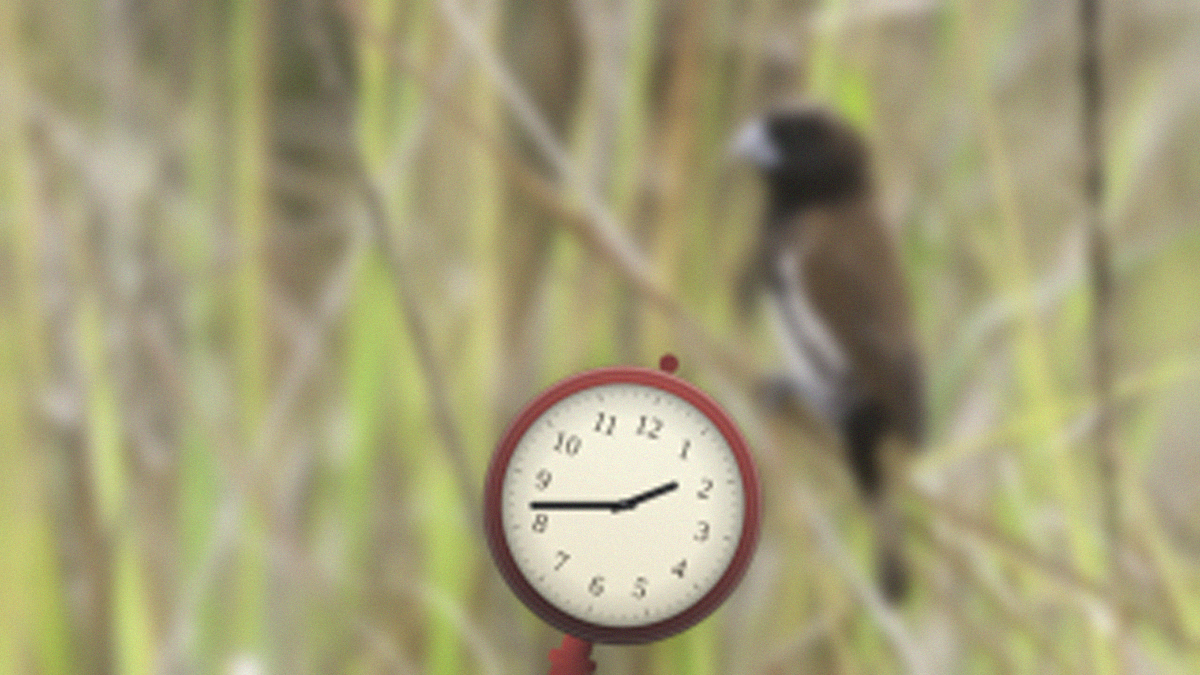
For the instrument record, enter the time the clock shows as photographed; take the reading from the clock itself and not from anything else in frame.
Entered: 1:42
